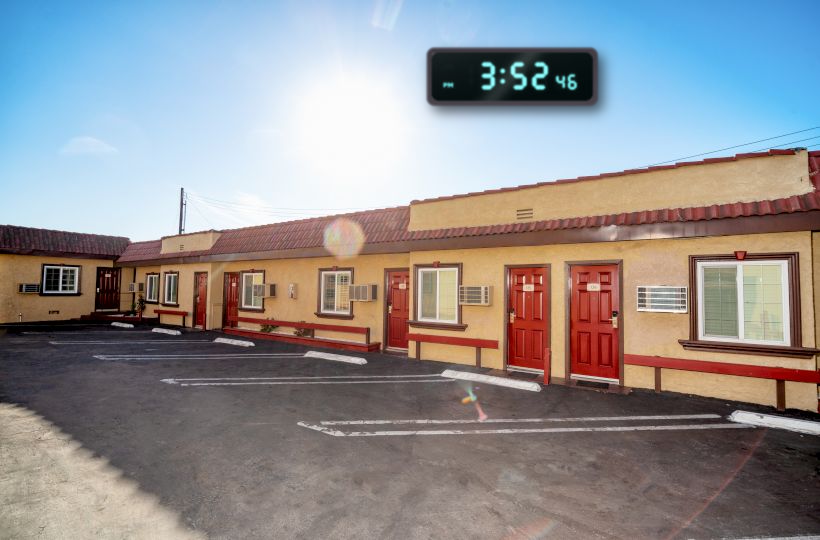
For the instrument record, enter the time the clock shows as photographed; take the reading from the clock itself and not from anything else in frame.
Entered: 3:52:46
